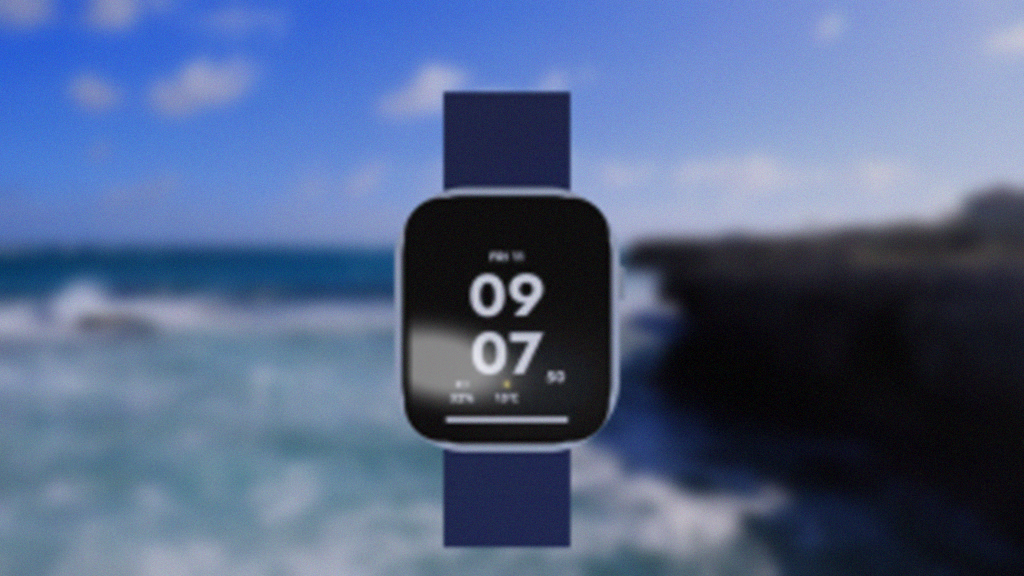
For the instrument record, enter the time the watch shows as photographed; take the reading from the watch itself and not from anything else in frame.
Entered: 9:07
